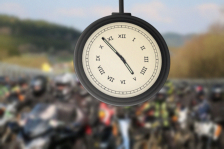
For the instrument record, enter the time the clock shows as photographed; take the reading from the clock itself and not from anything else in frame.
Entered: 4:53
